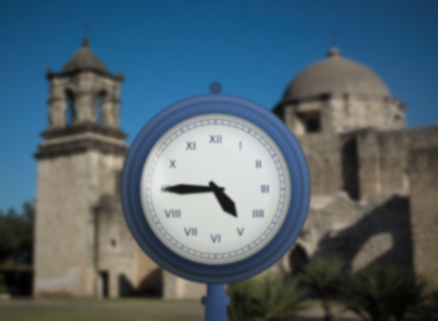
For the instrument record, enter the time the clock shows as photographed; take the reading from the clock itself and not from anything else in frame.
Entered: 4:45
